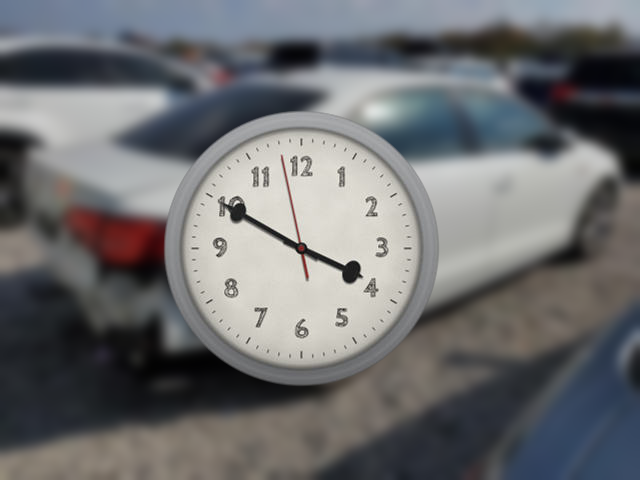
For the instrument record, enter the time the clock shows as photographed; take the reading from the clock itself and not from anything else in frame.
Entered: 3:49:58
